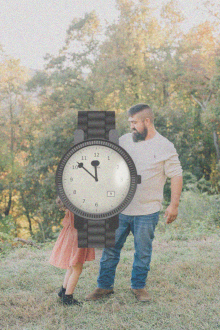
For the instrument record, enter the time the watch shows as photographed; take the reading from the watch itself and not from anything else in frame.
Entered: 11:52
